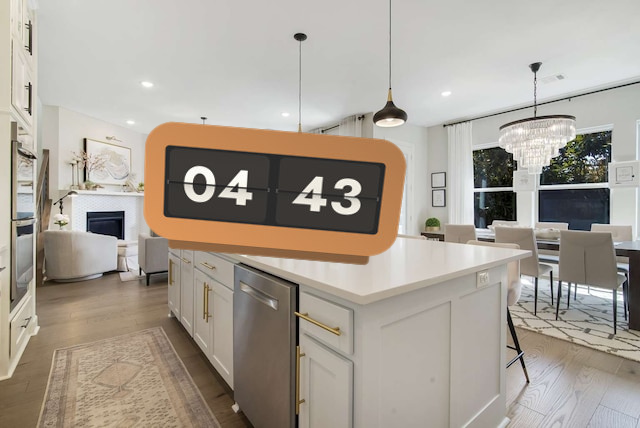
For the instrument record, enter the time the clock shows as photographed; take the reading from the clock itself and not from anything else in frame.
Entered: 4:43
